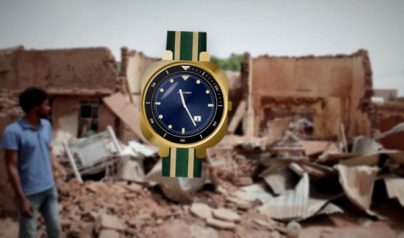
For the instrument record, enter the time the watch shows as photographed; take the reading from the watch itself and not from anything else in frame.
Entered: 11:25
